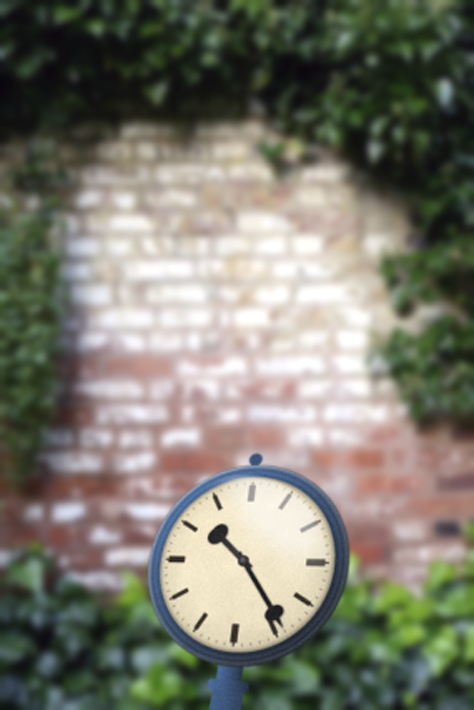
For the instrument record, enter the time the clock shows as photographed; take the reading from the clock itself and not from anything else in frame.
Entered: 10:24
